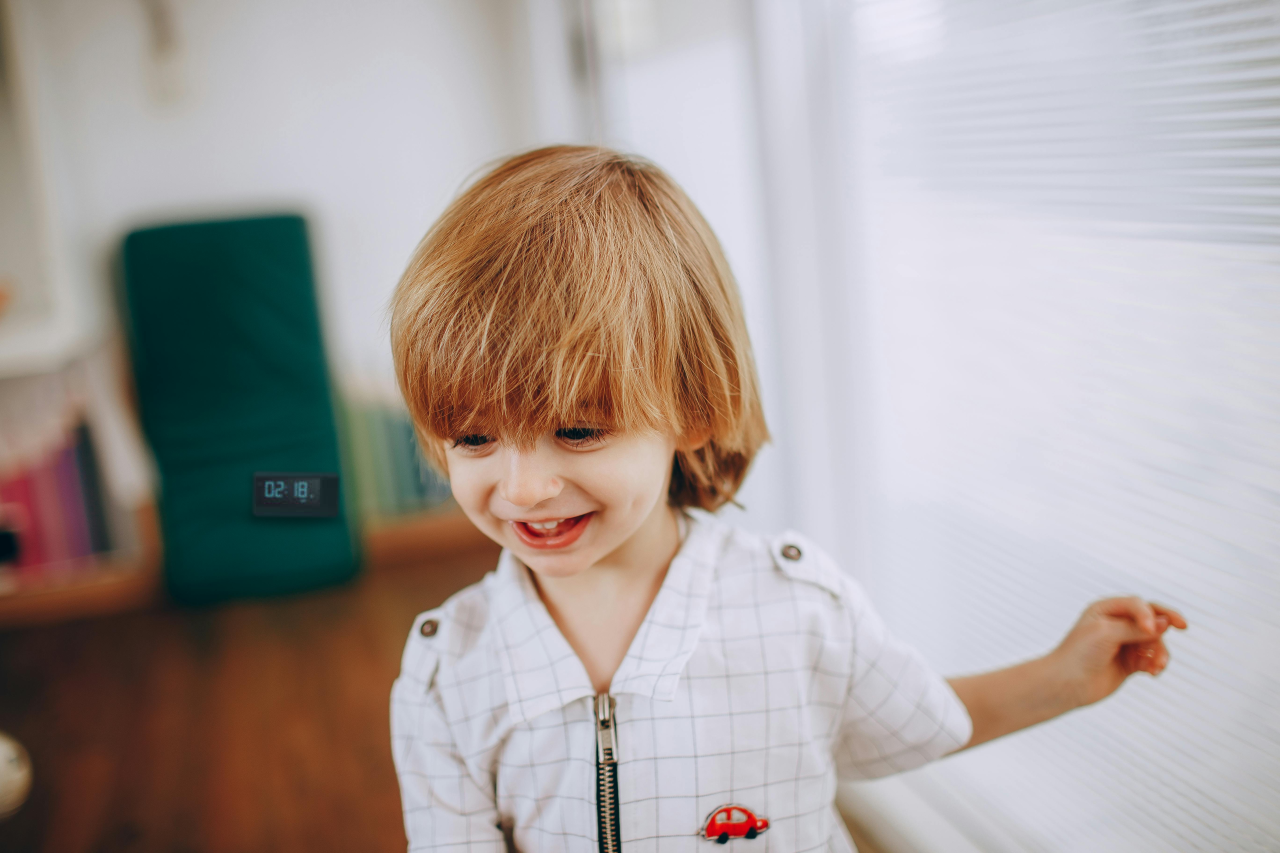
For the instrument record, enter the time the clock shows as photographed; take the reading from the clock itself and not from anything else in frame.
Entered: 2:18
